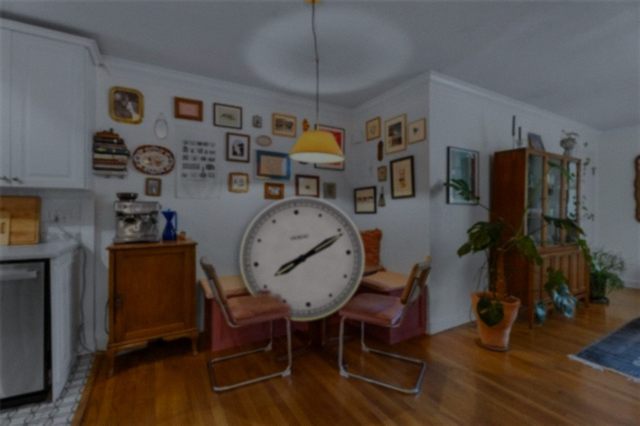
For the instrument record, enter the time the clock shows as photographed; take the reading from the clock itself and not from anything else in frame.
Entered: 8:11
